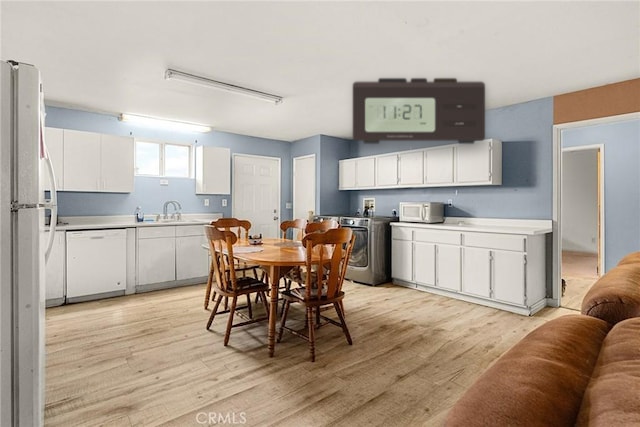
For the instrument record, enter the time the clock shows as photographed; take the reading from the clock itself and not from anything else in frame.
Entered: 11:27
